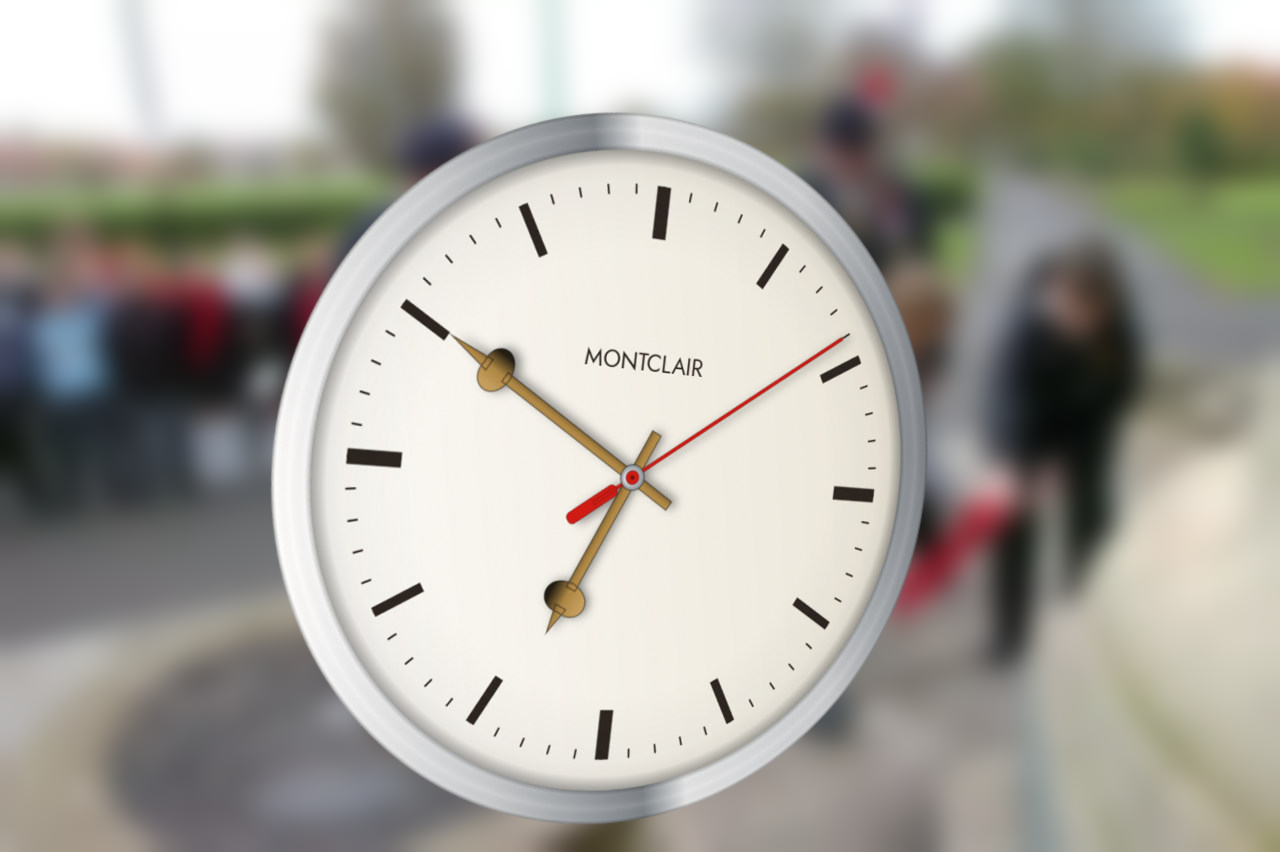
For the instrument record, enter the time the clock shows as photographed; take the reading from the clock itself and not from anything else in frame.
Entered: 6:50:09
